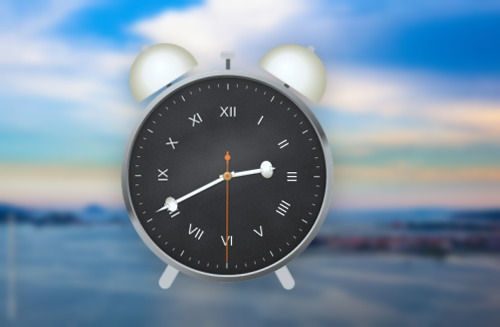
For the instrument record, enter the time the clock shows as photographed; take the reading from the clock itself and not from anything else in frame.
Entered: 2:40:30
